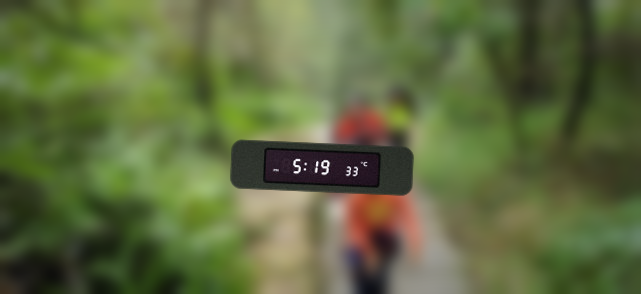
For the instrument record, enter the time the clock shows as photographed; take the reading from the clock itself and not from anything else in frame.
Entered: 5:19
